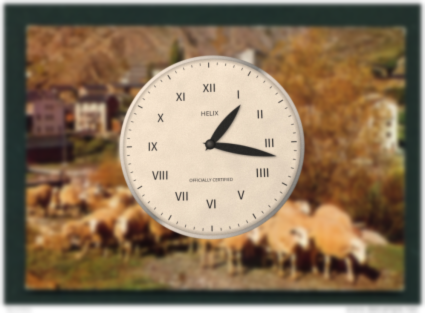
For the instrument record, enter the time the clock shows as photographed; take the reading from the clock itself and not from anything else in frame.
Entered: 1:17
